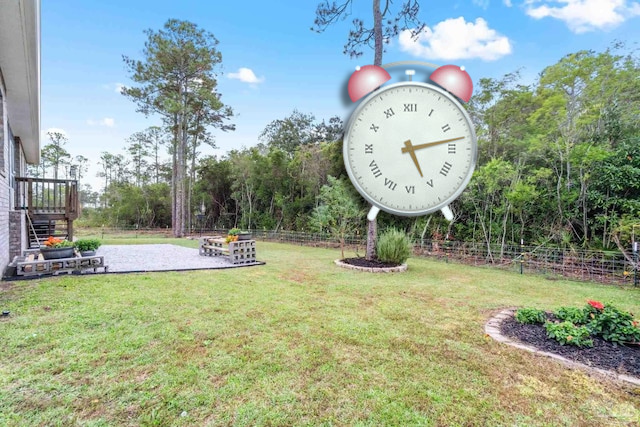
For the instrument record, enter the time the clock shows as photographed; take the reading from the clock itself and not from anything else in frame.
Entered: 5:13
